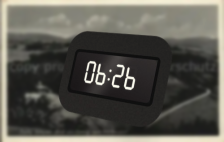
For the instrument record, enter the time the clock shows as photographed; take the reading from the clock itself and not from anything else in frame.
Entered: 6:26
